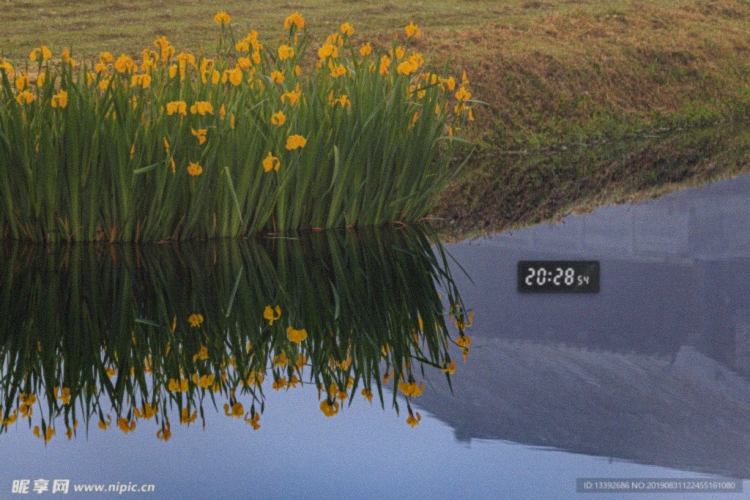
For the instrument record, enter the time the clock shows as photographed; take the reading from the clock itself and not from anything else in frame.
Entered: 20:28:54
